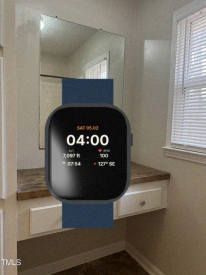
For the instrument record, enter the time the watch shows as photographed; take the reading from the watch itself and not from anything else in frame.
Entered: 4:00
